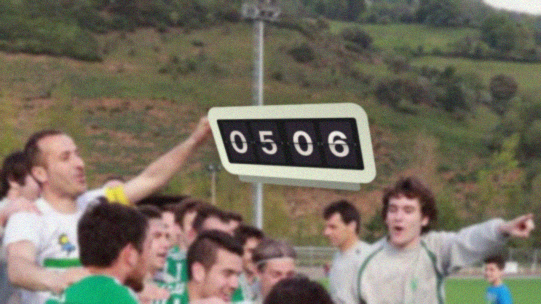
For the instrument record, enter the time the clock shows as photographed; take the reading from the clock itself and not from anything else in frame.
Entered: 5:06
